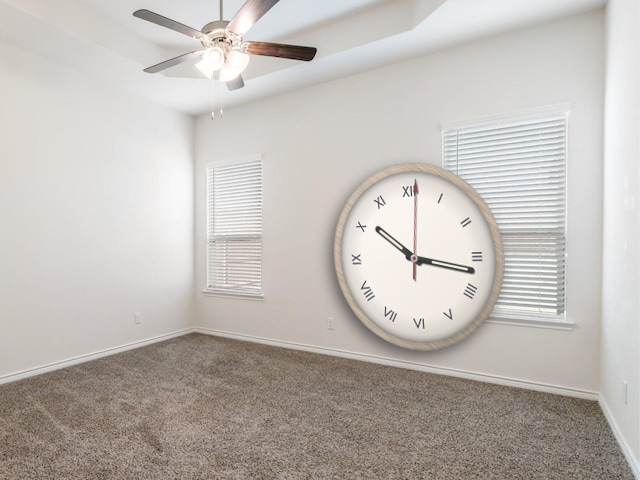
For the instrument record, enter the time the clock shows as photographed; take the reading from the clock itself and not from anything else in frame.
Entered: 10:17:01
